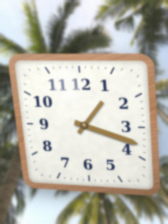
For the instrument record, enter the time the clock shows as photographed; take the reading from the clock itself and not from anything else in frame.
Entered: 1:18
